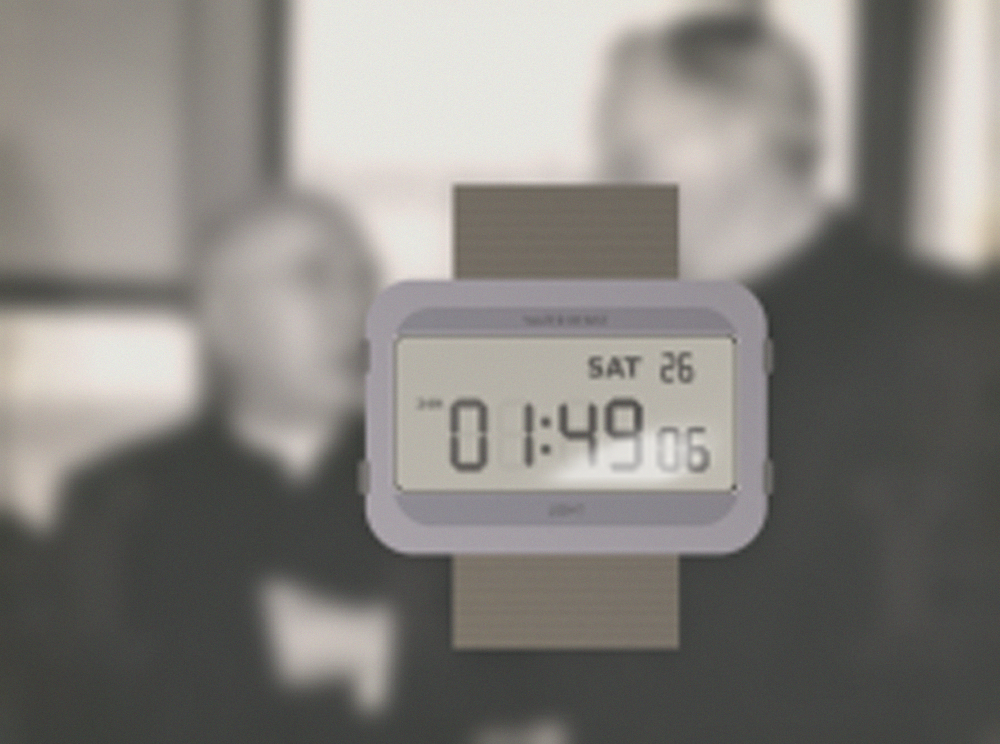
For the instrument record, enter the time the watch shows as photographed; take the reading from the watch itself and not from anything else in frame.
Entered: 1:49:06
